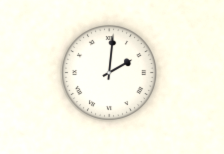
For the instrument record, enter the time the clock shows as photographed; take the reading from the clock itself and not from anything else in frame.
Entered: 2:01
